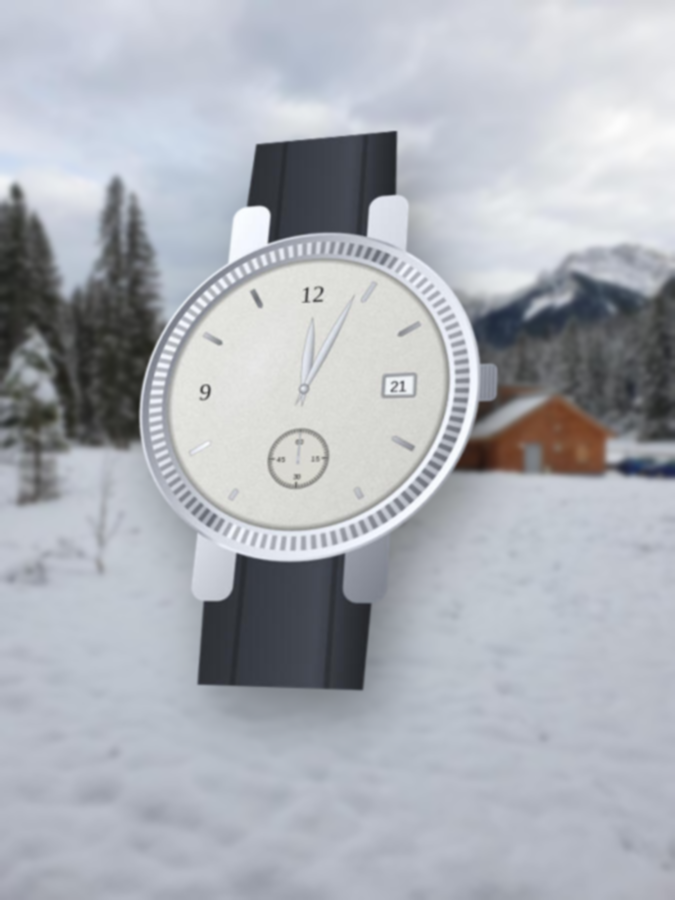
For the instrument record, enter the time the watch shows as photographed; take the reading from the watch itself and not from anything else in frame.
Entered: 12:04
